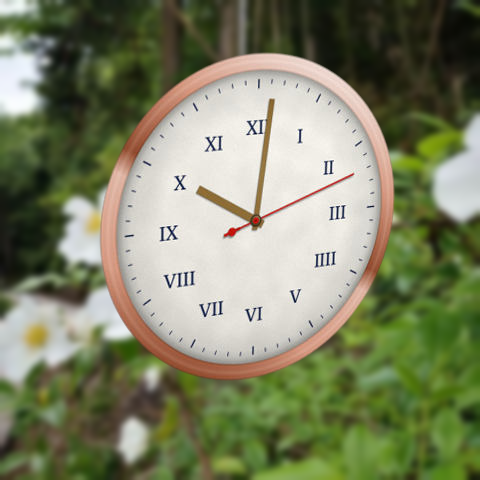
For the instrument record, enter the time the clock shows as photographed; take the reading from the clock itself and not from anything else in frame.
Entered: 10:01:12
